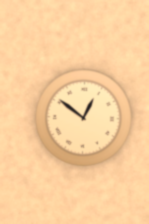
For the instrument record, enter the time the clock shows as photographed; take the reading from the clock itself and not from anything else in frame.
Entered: 12:51
